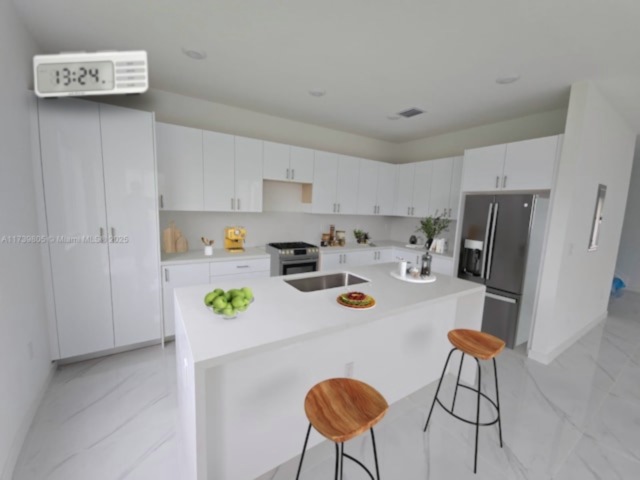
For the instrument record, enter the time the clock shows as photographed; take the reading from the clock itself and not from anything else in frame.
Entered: 13:24
